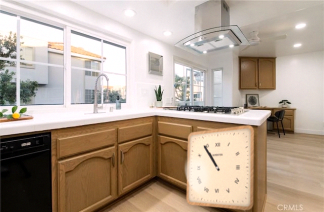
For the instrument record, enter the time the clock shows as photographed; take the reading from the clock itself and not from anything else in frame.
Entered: 10:54
